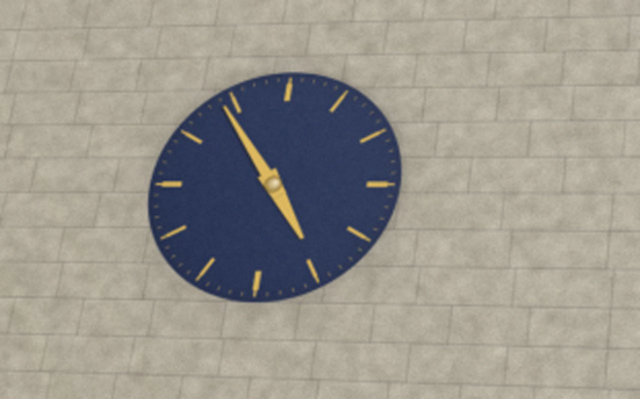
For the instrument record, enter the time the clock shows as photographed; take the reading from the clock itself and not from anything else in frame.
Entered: 4:54
